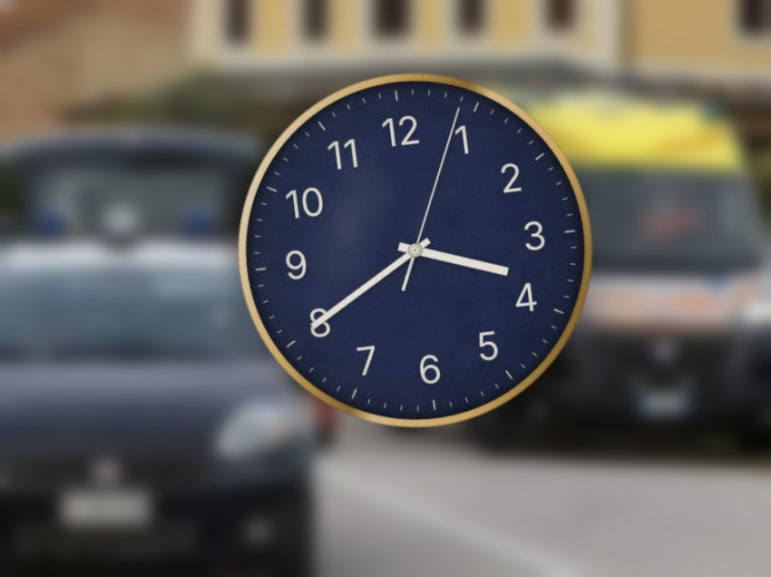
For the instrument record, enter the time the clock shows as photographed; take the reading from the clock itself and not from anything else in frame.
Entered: 3:40:04
